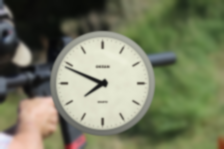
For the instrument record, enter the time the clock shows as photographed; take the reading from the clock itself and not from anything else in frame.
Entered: 7:49
